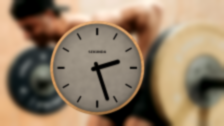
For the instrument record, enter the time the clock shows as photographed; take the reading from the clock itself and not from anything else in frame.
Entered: 2:27
